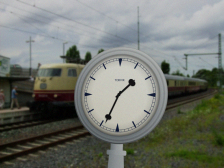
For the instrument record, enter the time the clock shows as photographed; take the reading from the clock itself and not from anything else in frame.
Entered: 1:34
